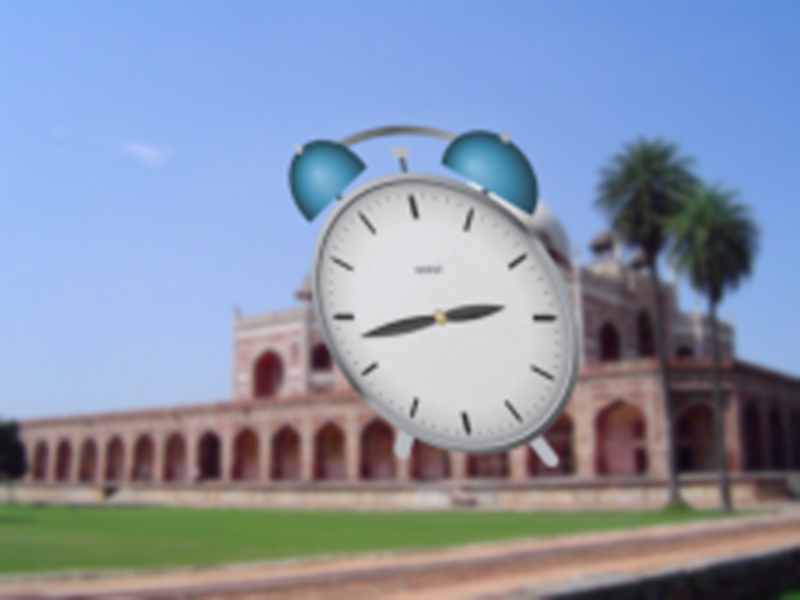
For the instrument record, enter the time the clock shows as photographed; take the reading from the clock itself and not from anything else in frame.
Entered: 2:43
